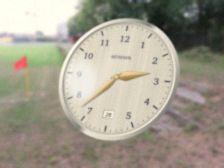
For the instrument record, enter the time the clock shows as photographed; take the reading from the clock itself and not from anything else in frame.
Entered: 2:37
